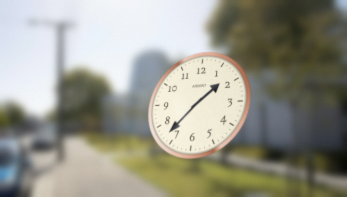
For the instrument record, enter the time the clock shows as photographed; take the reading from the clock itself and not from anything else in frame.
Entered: 1:37
